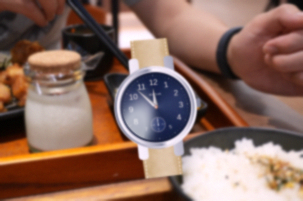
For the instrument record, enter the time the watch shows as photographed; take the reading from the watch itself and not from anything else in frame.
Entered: 11:53
